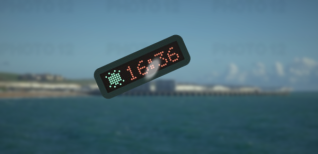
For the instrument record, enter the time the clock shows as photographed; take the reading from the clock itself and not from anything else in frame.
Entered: 16:36
